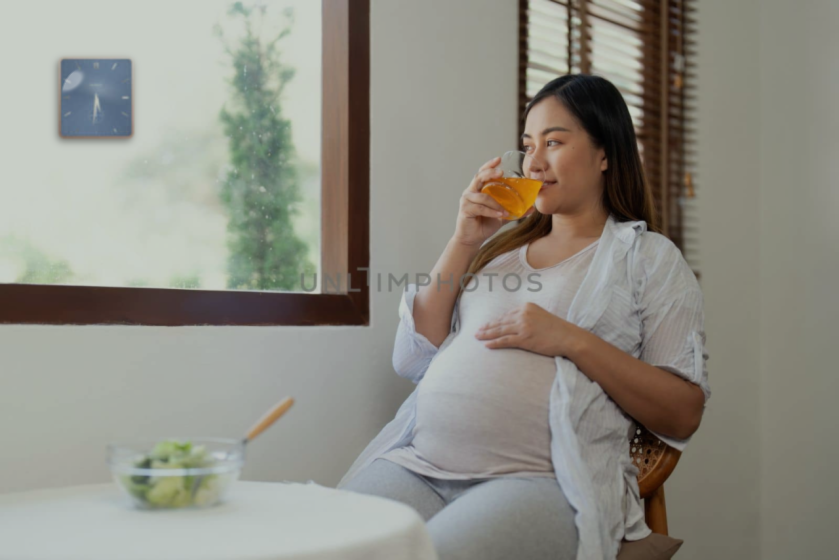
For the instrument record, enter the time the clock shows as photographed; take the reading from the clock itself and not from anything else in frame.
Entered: 5:31
